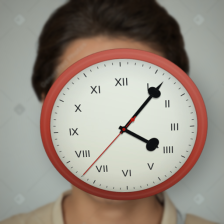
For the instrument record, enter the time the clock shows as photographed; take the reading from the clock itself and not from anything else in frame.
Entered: 4:06:37
